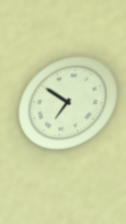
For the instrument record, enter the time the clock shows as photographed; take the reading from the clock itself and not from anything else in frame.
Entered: 6:50
